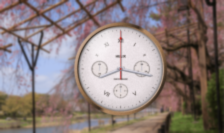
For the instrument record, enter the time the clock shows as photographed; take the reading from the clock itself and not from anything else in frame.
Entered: 8:17
